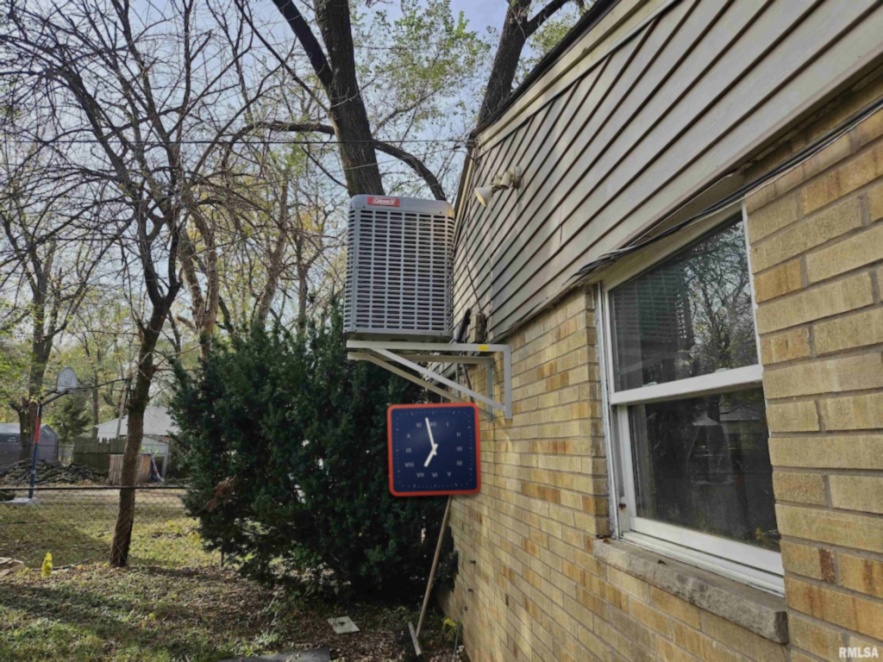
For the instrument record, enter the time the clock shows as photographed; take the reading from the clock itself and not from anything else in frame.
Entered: 6:58
